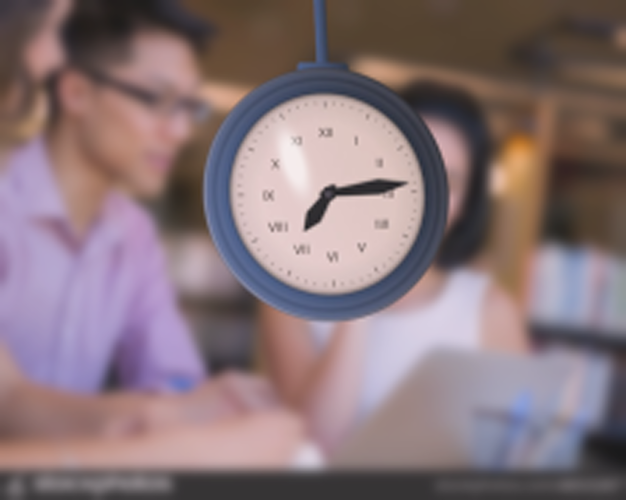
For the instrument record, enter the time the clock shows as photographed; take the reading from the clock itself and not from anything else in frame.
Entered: 7:14
